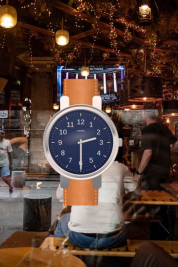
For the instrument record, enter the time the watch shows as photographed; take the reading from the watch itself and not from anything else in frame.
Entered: 2:30
